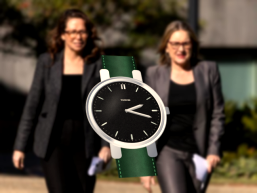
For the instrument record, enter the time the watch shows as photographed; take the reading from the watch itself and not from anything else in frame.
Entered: 2:18
